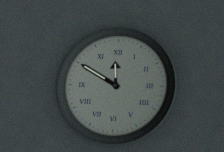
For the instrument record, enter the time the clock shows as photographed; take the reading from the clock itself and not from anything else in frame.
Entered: 11:50
